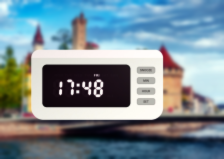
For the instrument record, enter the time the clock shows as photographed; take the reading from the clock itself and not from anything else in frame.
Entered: 17:48
